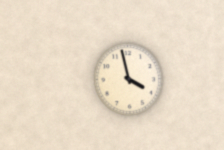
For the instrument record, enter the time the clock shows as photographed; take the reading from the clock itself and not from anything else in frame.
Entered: 3:58
